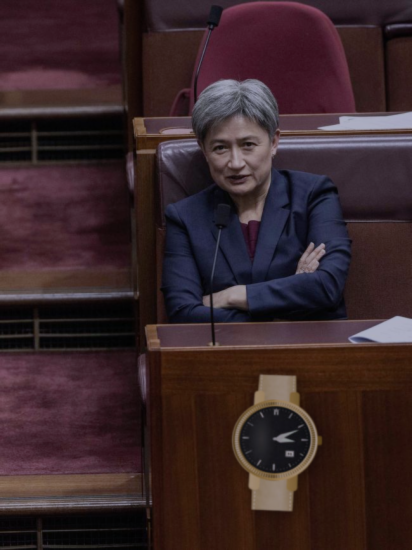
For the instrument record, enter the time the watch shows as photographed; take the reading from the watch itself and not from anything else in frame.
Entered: 3:11
